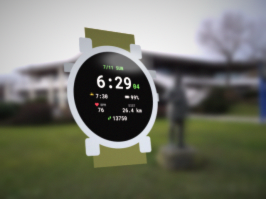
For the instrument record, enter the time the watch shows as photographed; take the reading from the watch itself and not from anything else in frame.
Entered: 6:29
